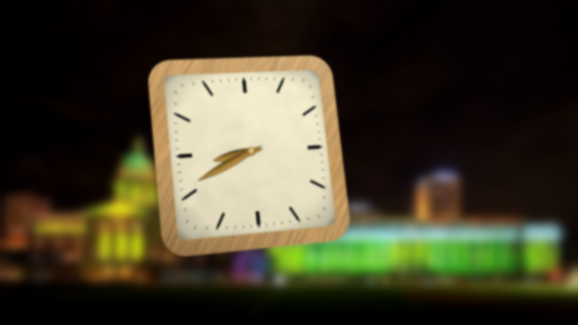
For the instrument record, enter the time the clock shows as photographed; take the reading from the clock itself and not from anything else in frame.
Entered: 8:41
